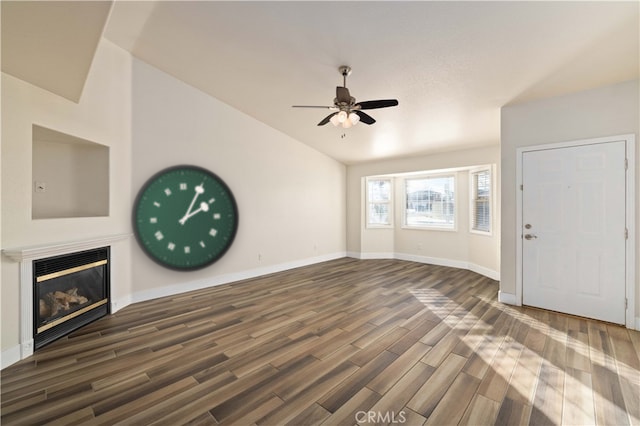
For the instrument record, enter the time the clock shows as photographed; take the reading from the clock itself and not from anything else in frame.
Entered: 2:05
